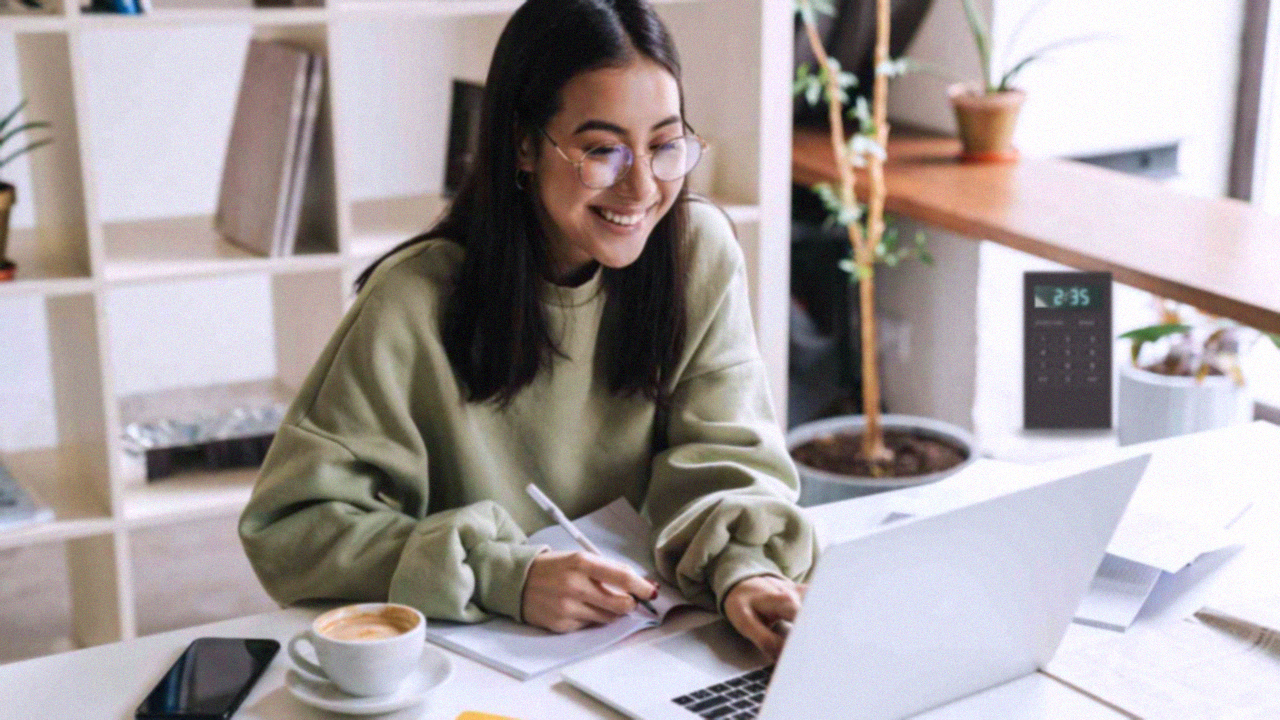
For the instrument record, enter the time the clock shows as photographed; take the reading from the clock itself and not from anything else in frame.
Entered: 2:35
